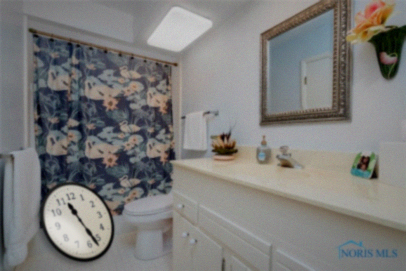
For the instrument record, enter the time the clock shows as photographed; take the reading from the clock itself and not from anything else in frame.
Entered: 11:27
